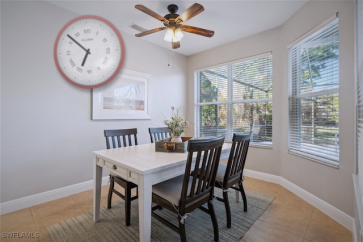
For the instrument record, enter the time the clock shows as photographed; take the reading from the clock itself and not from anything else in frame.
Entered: 6:52
